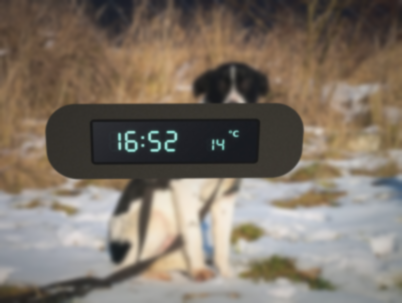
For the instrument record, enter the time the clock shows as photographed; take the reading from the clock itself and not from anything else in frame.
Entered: 16:52
